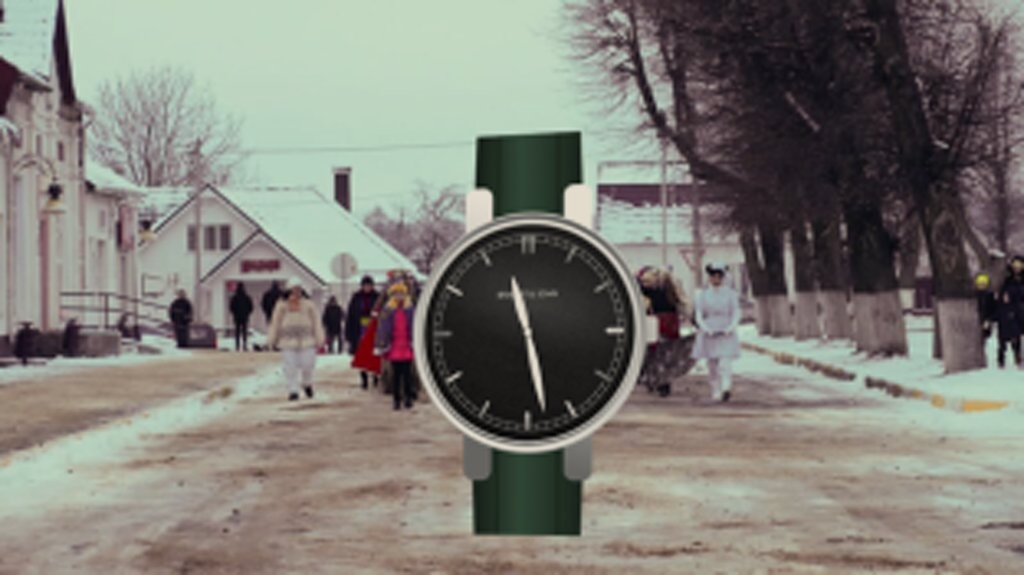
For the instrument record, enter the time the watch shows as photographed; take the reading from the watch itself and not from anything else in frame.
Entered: 11:28
